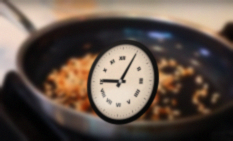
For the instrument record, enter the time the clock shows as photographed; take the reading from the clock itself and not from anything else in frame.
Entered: 9:05
